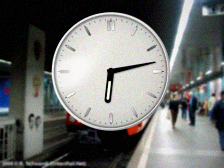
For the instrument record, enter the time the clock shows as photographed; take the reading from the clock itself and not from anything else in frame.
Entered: 6:13
